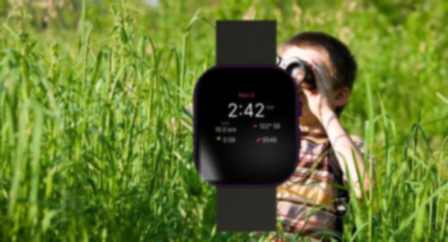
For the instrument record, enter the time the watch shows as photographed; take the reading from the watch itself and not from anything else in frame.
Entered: 2:42
